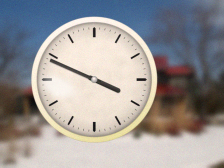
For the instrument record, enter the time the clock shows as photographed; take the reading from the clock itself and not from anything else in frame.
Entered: 3:49
